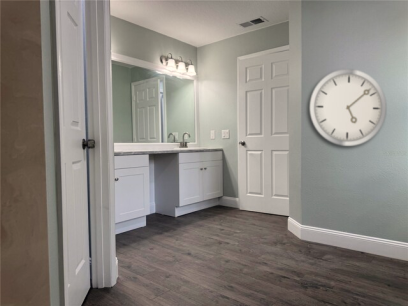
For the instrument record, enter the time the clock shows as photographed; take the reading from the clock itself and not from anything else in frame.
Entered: 5:08
